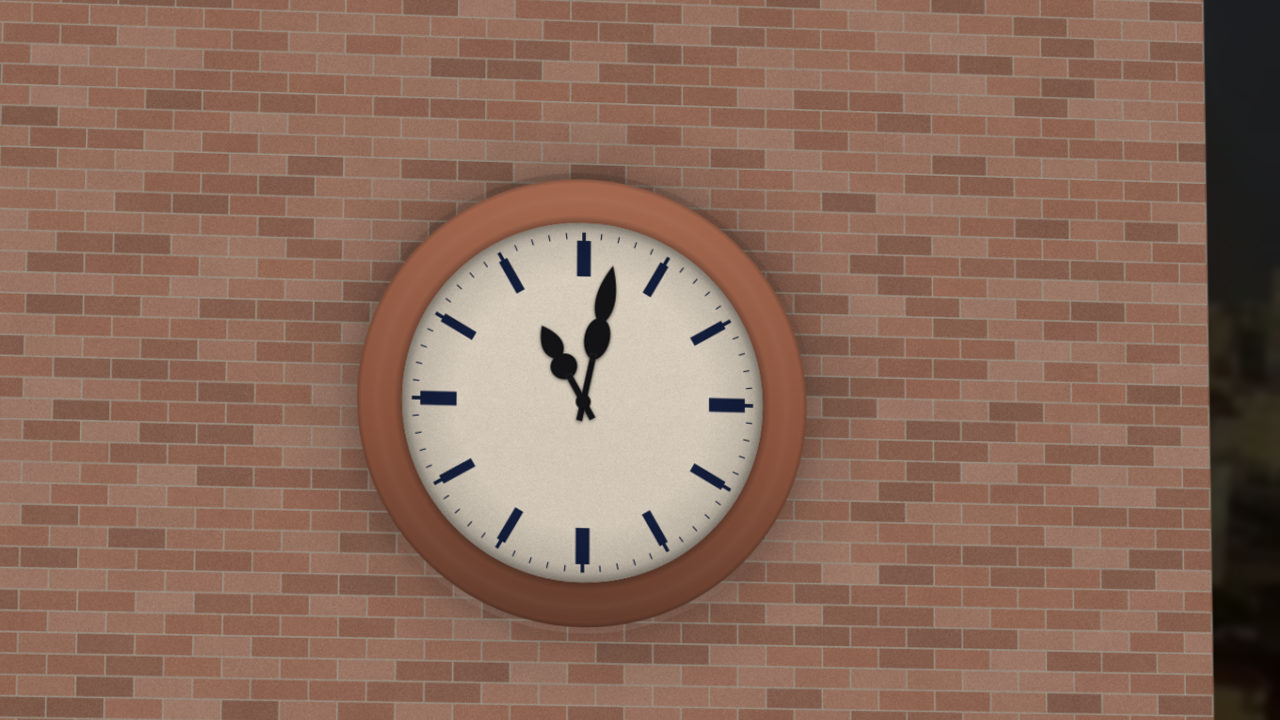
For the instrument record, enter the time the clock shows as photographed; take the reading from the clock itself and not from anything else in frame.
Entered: 11:02
